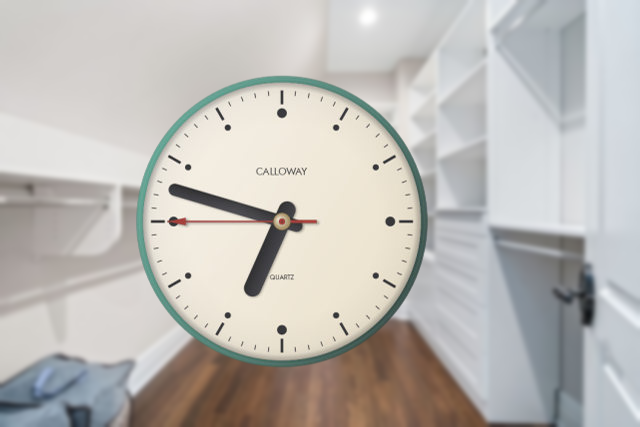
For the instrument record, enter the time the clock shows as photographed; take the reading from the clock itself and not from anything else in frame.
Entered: 6:47:45
